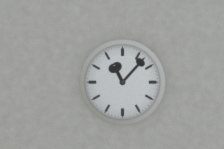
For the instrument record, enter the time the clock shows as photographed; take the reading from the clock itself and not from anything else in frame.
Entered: 11:07
